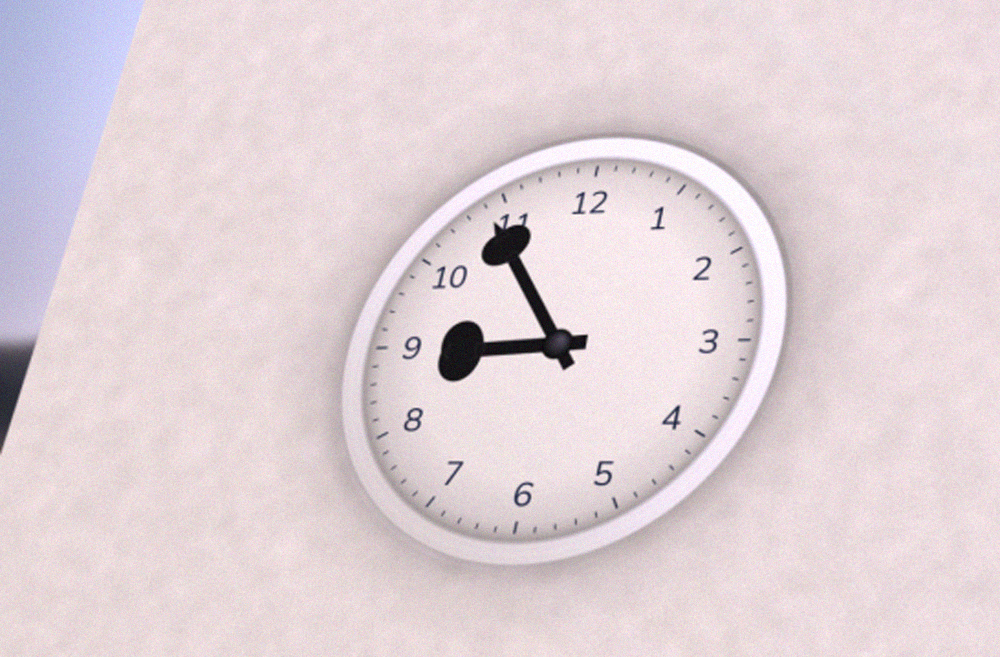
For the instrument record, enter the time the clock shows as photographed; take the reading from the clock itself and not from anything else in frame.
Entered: 8:54
